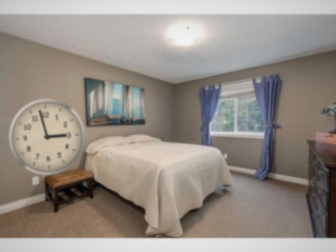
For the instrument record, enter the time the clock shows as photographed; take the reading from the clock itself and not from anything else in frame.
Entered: 2:58
